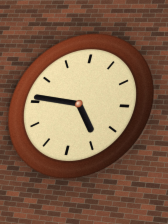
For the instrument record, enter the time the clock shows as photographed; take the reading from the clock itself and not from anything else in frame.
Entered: 4:46
